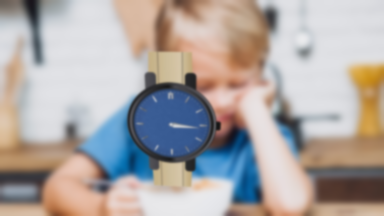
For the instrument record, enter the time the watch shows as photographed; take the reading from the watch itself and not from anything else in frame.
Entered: 3:16
